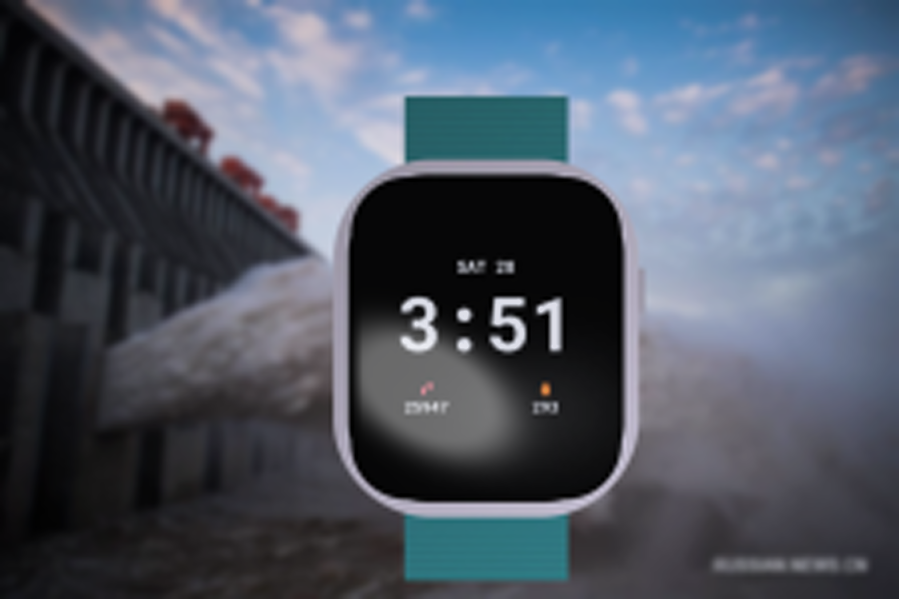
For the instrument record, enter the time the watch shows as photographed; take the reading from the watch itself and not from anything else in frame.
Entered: 3:51
